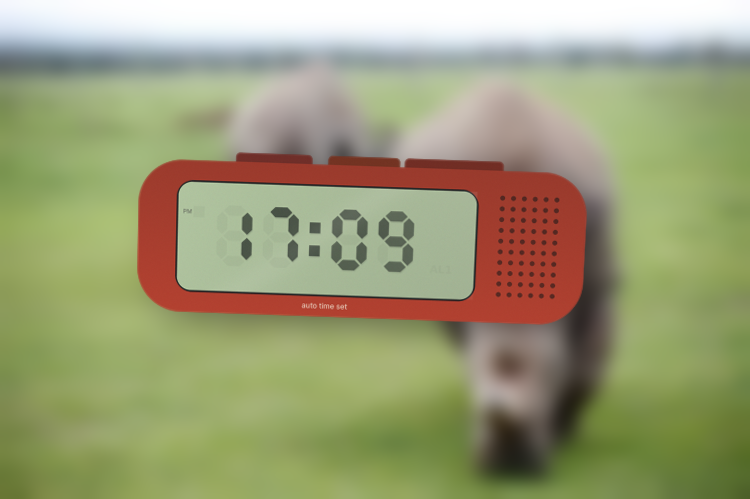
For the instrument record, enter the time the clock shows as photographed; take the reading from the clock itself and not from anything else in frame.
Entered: 17:09
